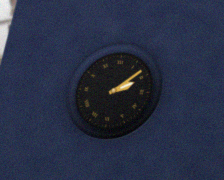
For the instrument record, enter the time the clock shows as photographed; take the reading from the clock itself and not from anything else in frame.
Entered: 2:08
